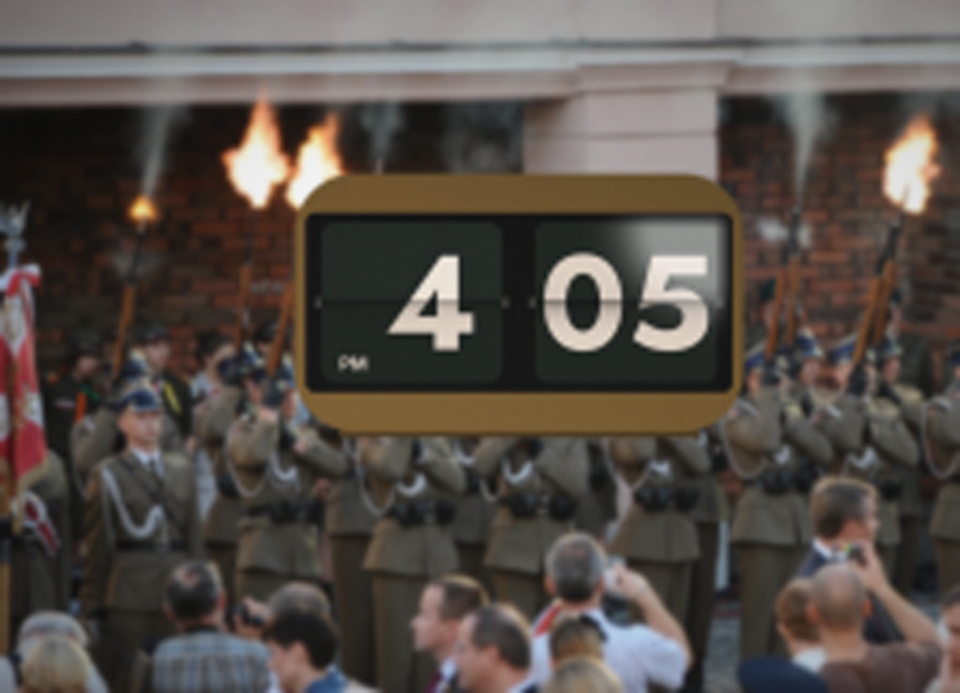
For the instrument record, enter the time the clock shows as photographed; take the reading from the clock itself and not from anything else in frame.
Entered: 4:05
